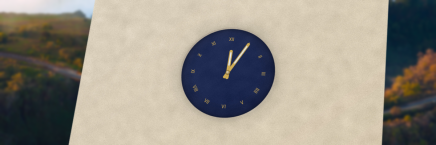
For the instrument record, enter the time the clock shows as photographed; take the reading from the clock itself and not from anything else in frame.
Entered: 12:05
